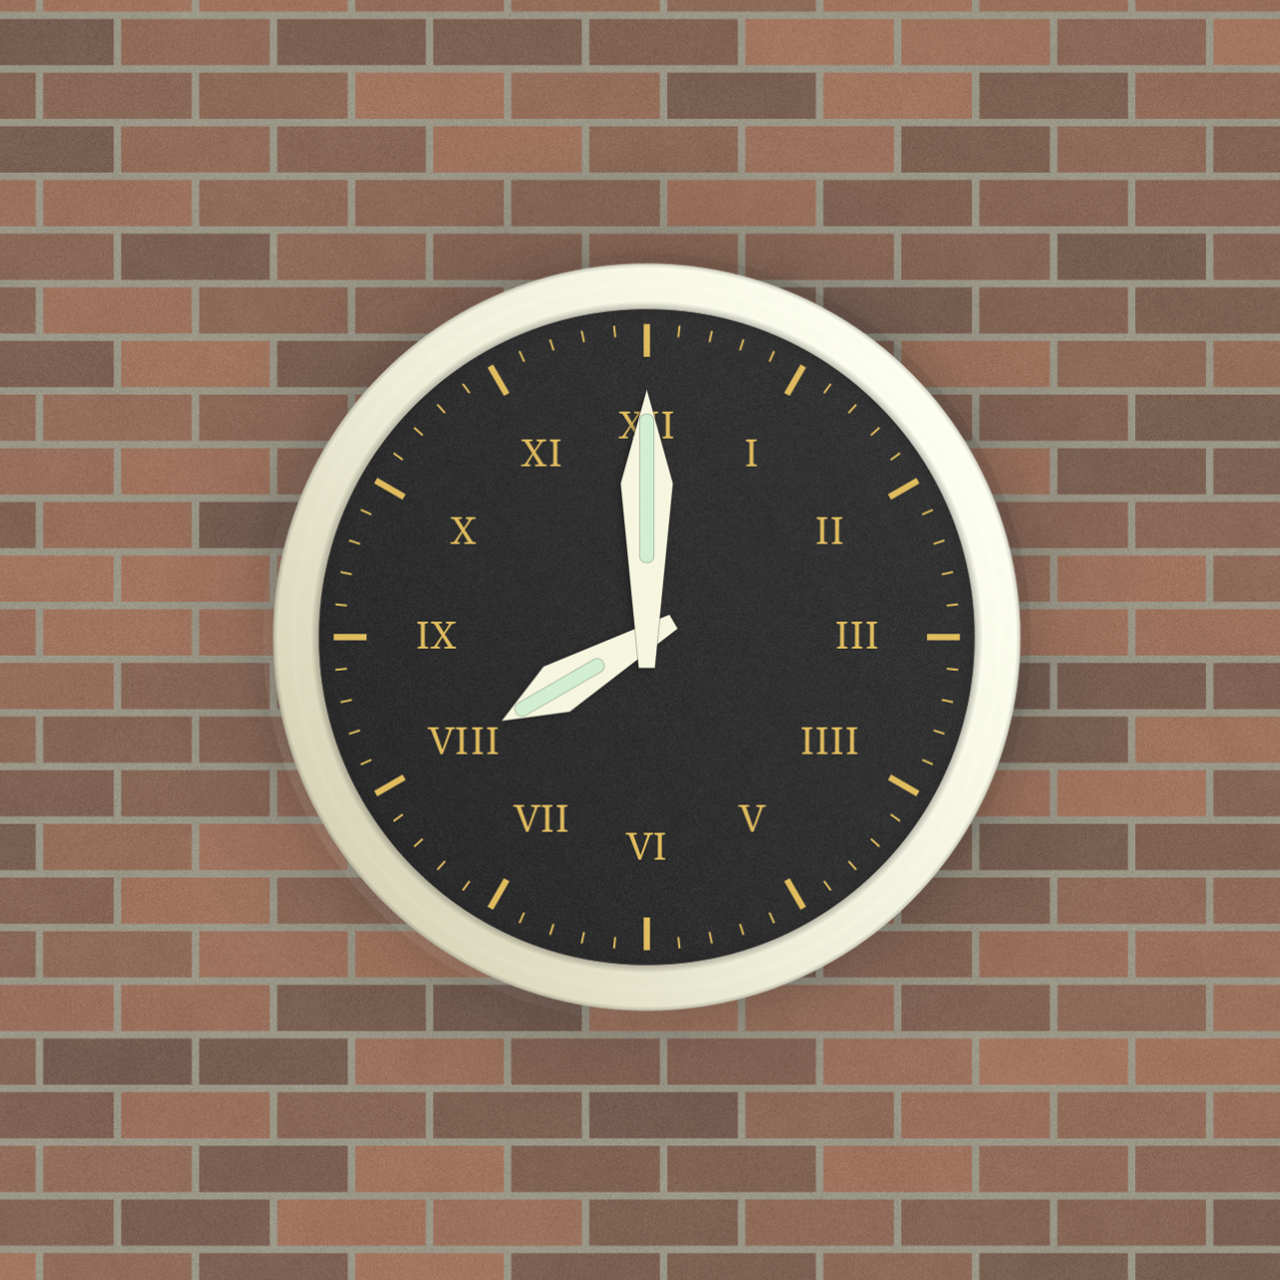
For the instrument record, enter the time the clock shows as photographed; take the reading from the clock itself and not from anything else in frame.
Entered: 8:00
